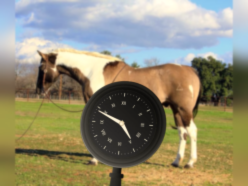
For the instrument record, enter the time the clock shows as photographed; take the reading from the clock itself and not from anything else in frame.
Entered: 4:49
